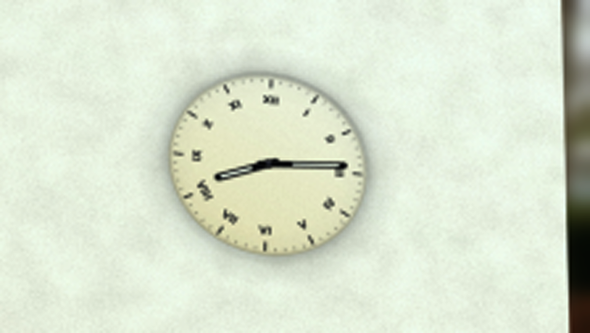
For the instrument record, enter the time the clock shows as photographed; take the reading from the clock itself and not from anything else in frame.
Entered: 8:14
